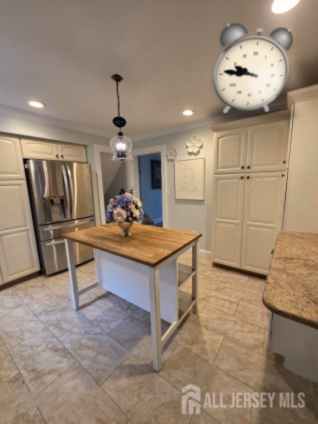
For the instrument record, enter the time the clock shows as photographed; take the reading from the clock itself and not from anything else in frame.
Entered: 9:46
